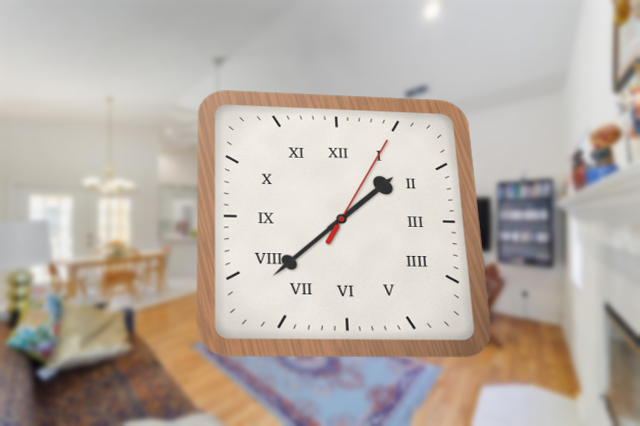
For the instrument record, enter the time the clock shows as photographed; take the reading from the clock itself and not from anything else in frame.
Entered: 1:38:05
